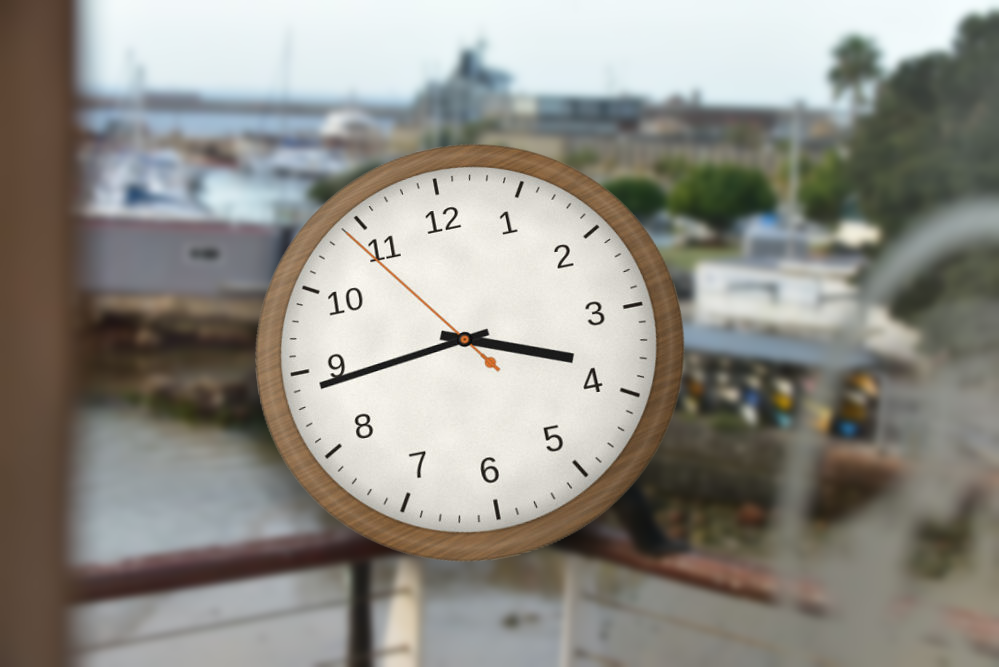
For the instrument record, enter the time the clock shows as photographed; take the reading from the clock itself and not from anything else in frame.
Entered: 3:43:54
